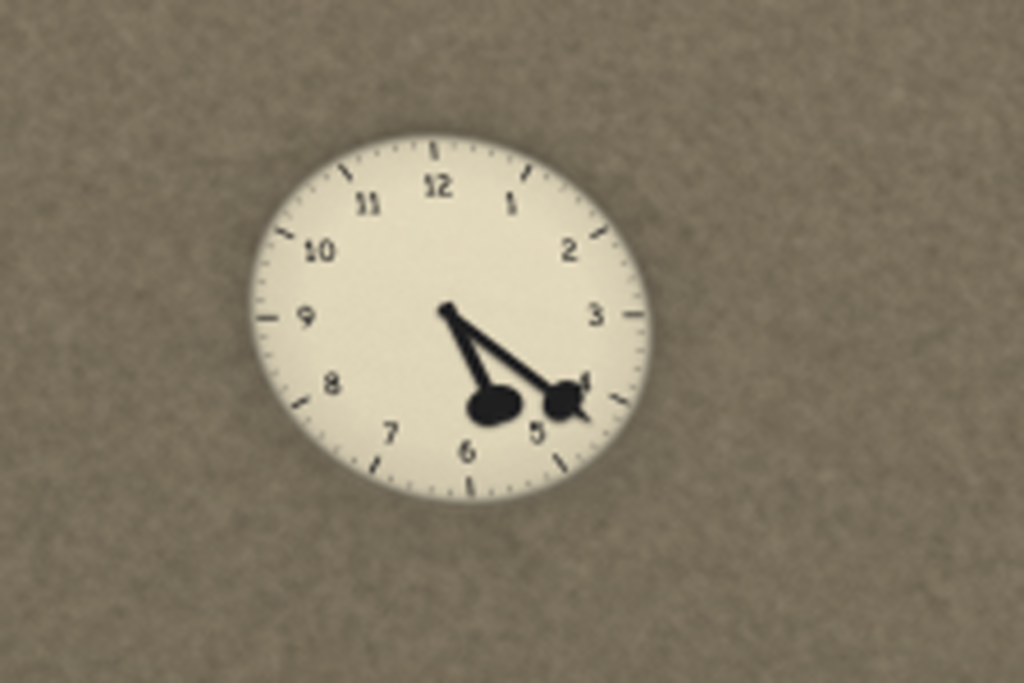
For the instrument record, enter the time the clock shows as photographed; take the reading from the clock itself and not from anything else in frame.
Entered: 5:22
